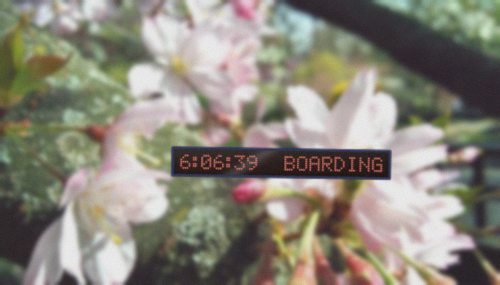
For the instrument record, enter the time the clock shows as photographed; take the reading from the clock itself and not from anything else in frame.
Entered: 6:06:39
